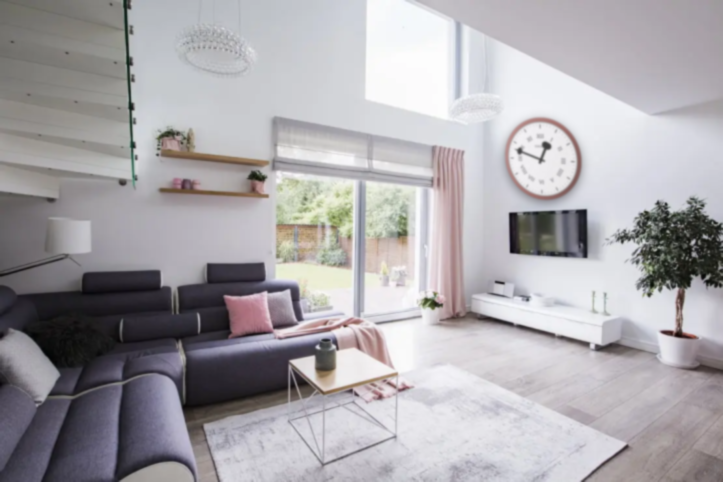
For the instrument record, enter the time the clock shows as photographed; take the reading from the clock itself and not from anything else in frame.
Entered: 12:48
